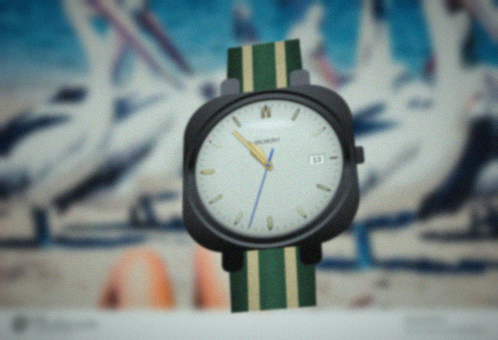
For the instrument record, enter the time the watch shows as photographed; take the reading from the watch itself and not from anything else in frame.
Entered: 10:53:33
